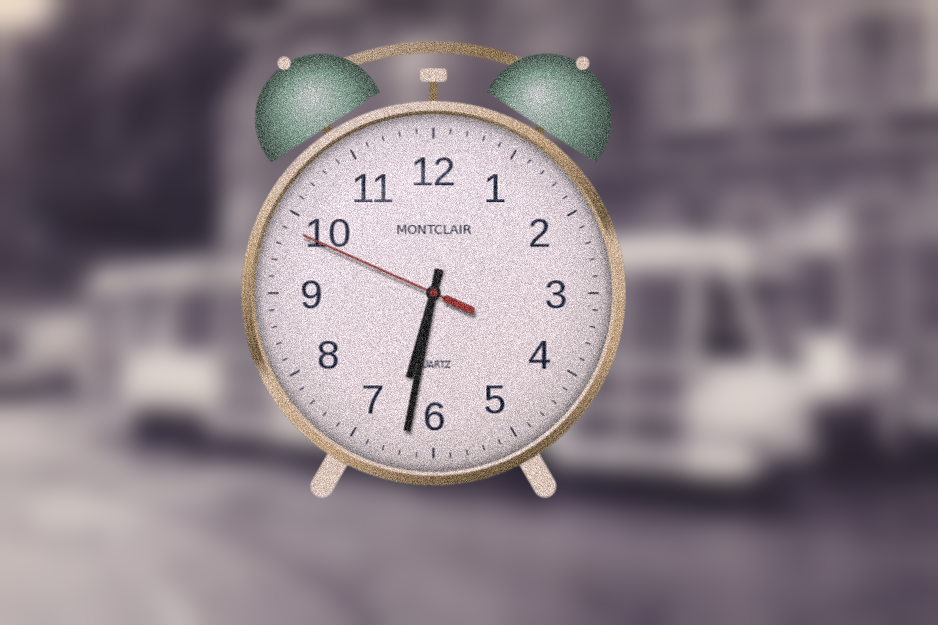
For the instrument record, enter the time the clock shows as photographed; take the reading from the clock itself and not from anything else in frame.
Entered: 6:31:49
